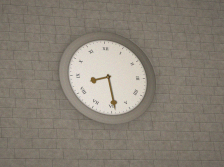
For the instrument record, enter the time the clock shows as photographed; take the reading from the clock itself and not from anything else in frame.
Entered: 8:29
